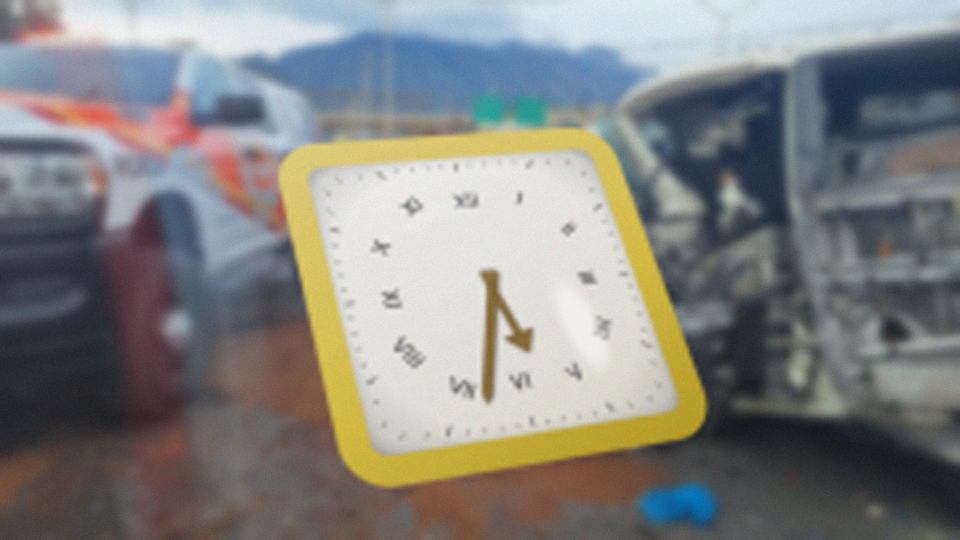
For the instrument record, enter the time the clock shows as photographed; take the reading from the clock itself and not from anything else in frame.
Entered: 5:33
